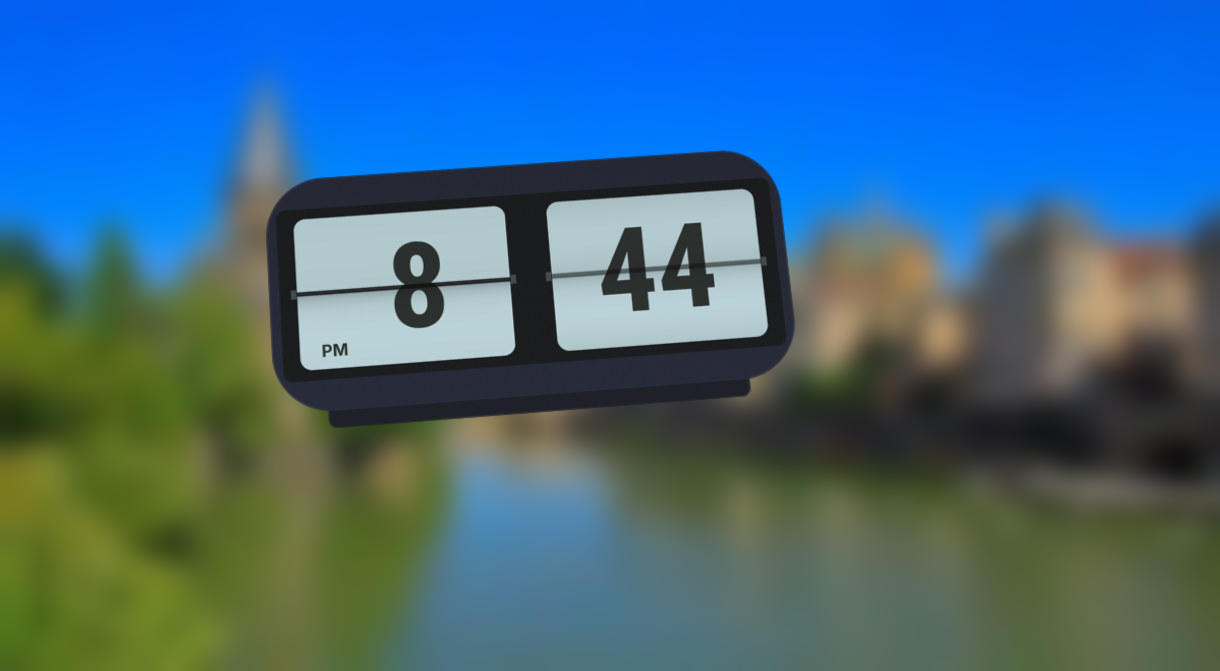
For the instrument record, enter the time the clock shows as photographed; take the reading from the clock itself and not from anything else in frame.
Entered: 8:44
